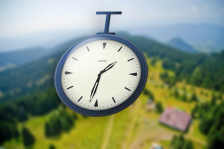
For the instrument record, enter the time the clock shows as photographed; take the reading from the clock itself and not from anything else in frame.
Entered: 1:32
